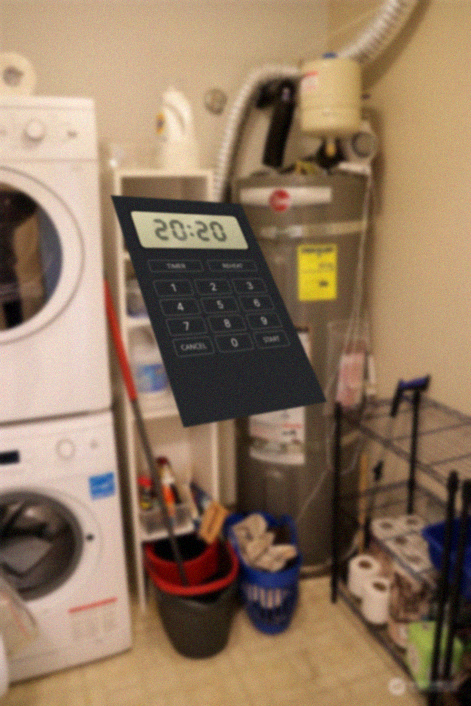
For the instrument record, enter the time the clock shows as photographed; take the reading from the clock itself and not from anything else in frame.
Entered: 20:20
